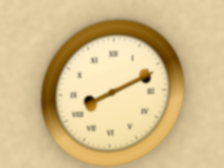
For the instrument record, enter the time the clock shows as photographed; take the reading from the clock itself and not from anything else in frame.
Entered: 8:11
